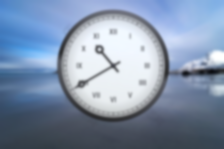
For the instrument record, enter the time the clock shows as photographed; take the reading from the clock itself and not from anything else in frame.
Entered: 10:40
